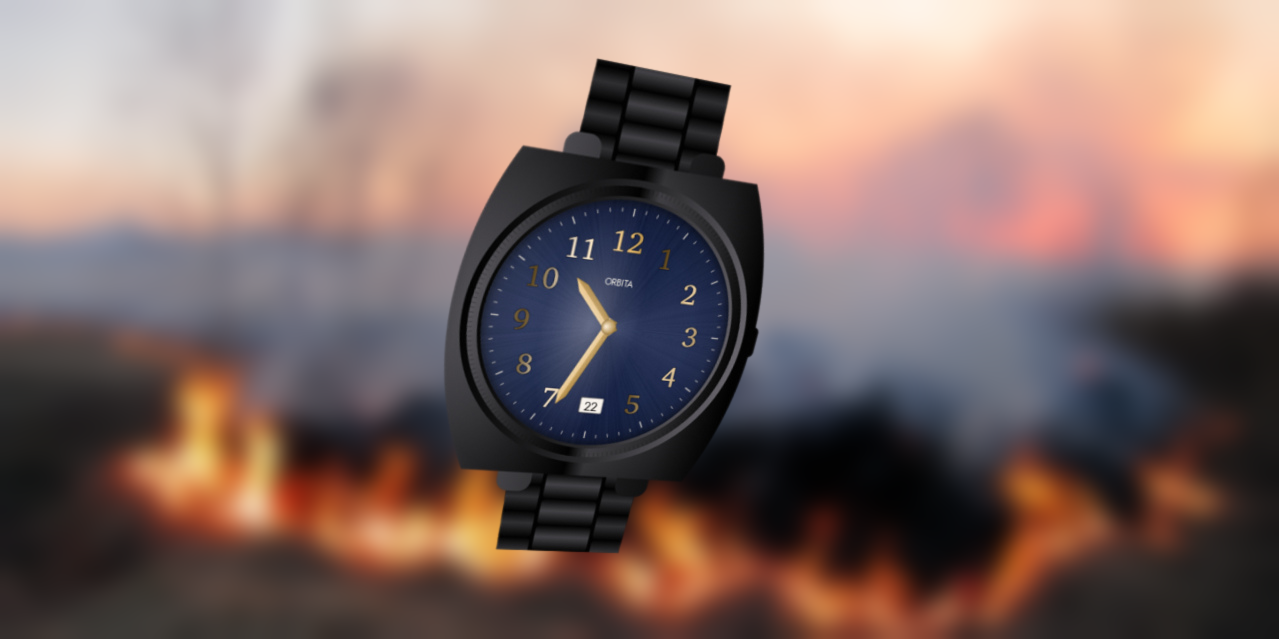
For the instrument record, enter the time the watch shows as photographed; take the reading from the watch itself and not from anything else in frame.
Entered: 10:34
